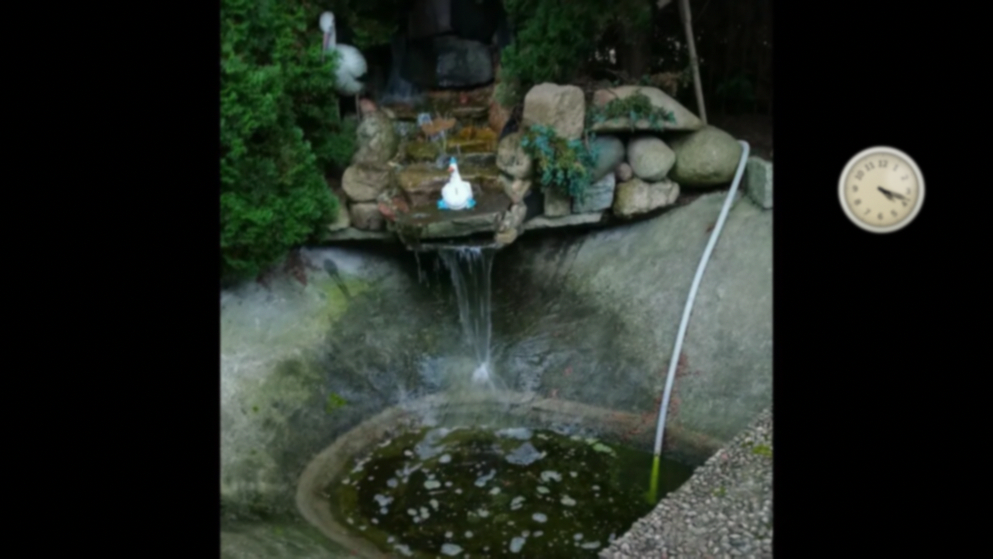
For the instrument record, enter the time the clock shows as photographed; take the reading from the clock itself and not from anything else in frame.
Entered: 4:18
